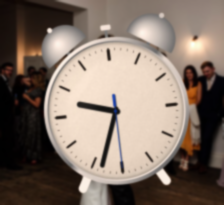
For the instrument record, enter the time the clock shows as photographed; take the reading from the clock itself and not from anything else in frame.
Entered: 9:33:30
